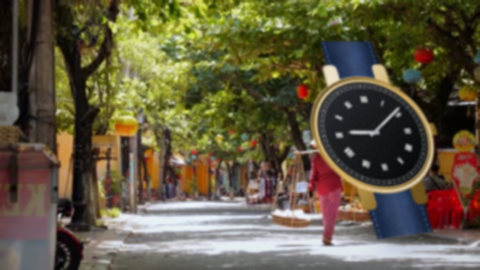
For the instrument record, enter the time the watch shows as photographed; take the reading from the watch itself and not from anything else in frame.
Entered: 9:09
